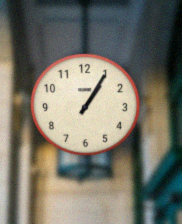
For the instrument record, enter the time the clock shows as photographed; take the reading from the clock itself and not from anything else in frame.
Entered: 1:05
